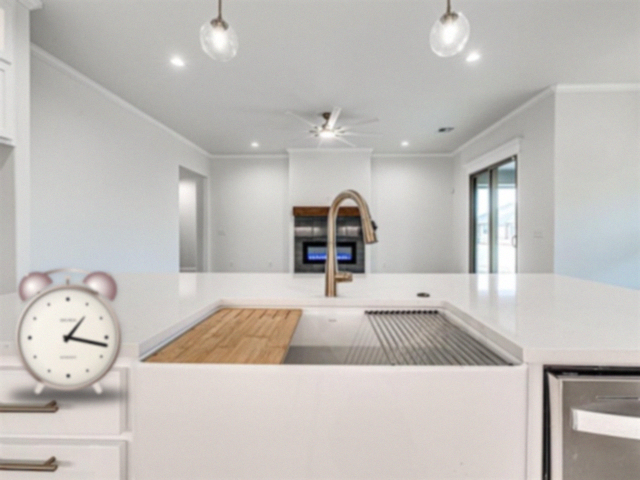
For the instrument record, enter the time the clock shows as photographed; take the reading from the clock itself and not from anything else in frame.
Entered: 1:17
